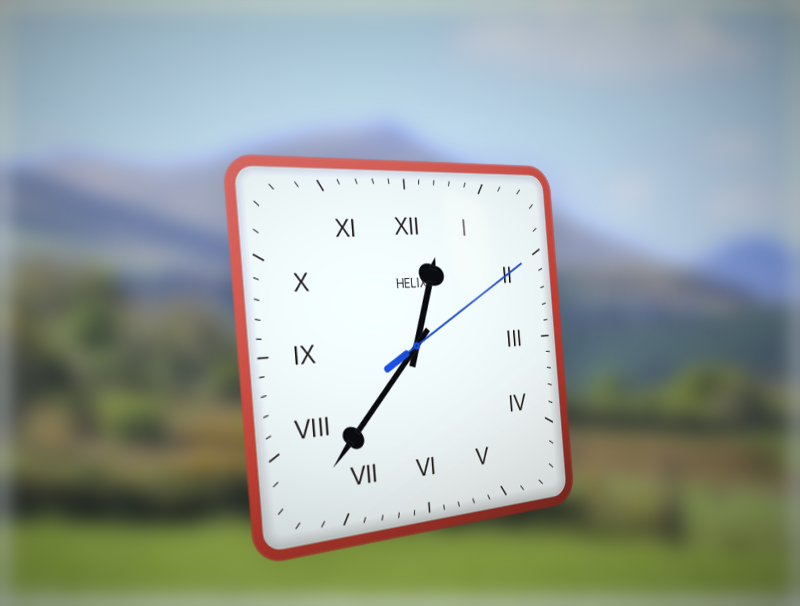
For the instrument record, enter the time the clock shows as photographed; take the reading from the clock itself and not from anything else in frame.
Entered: 12:37:10
